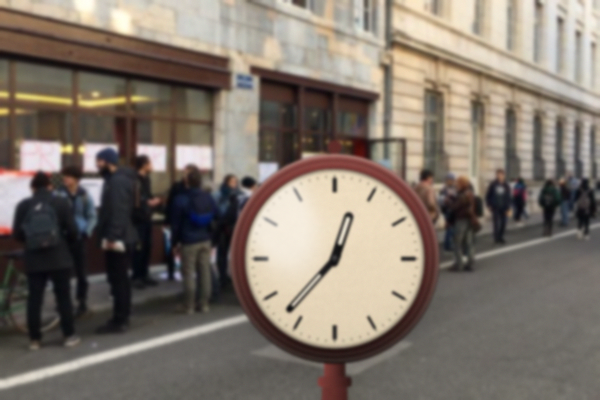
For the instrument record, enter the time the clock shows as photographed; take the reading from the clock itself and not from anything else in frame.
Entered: 12:37
